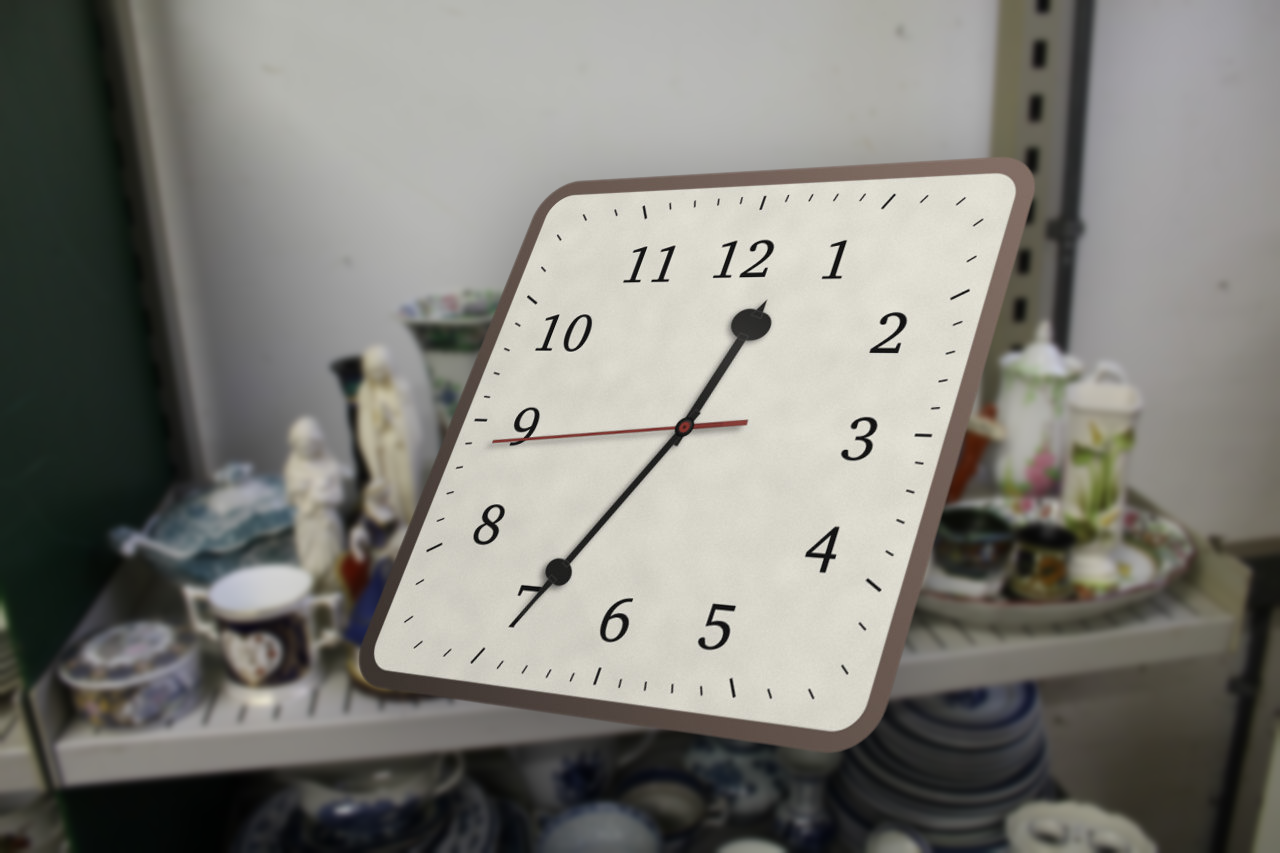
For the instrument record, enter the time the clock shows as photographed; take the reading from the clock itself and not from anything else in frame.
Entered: 12:34:44
